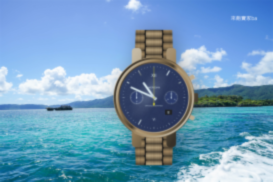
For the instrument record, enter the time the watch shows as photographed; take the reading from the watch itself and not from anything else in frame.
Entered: 10:49
